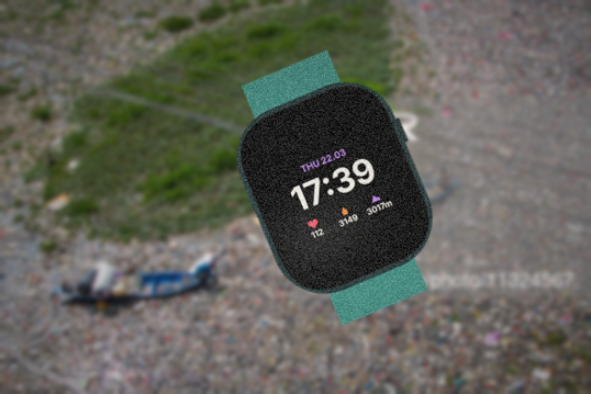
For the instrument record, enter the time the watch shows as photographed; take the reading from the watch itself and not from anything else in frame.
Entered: 17:39
